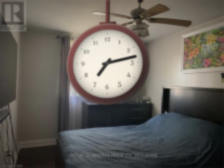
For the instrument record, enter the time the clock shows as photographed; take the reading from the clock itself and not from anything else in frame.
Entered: 7:13
